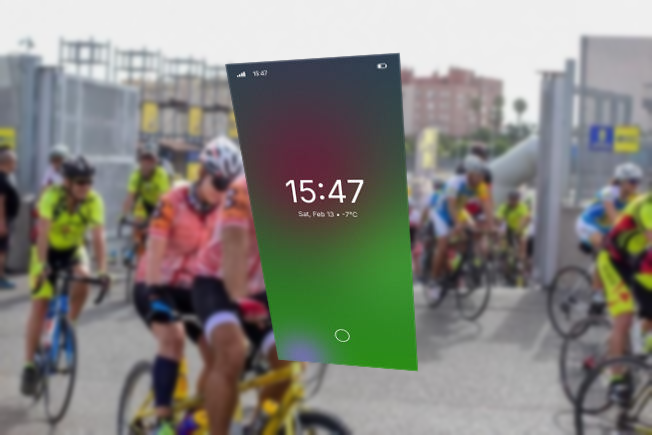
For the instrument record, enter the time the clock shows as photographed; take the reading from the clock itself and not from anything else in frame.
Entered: 15:47
